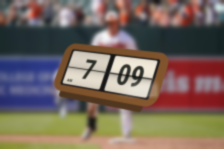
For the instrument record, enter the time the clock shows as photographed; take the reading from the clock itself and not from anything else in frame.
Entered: 7:09
